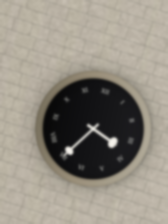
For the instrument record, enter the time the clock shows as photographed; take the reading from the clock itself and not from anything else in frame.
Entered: 3:35
